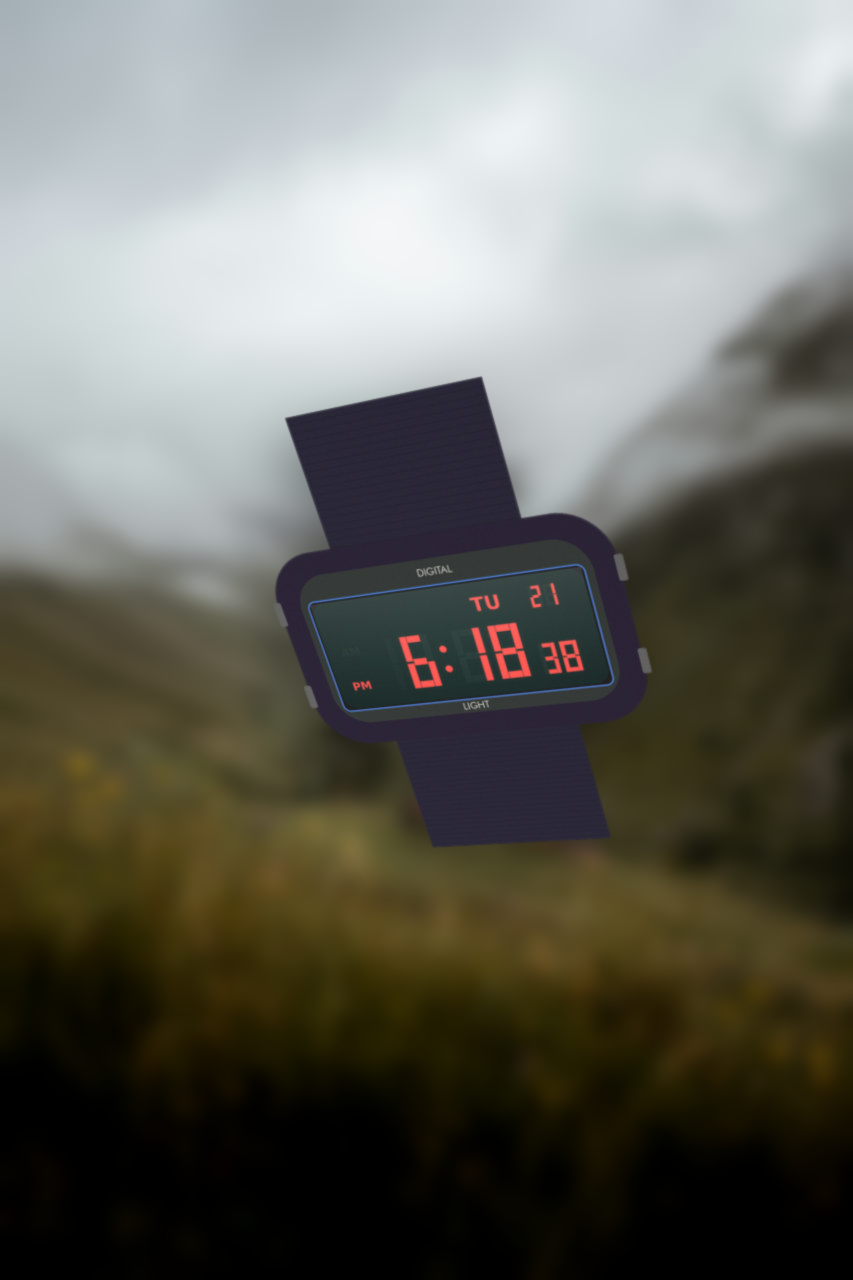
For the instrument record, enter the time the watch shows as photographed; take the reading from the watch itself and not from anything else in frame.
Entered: 6:18:38
